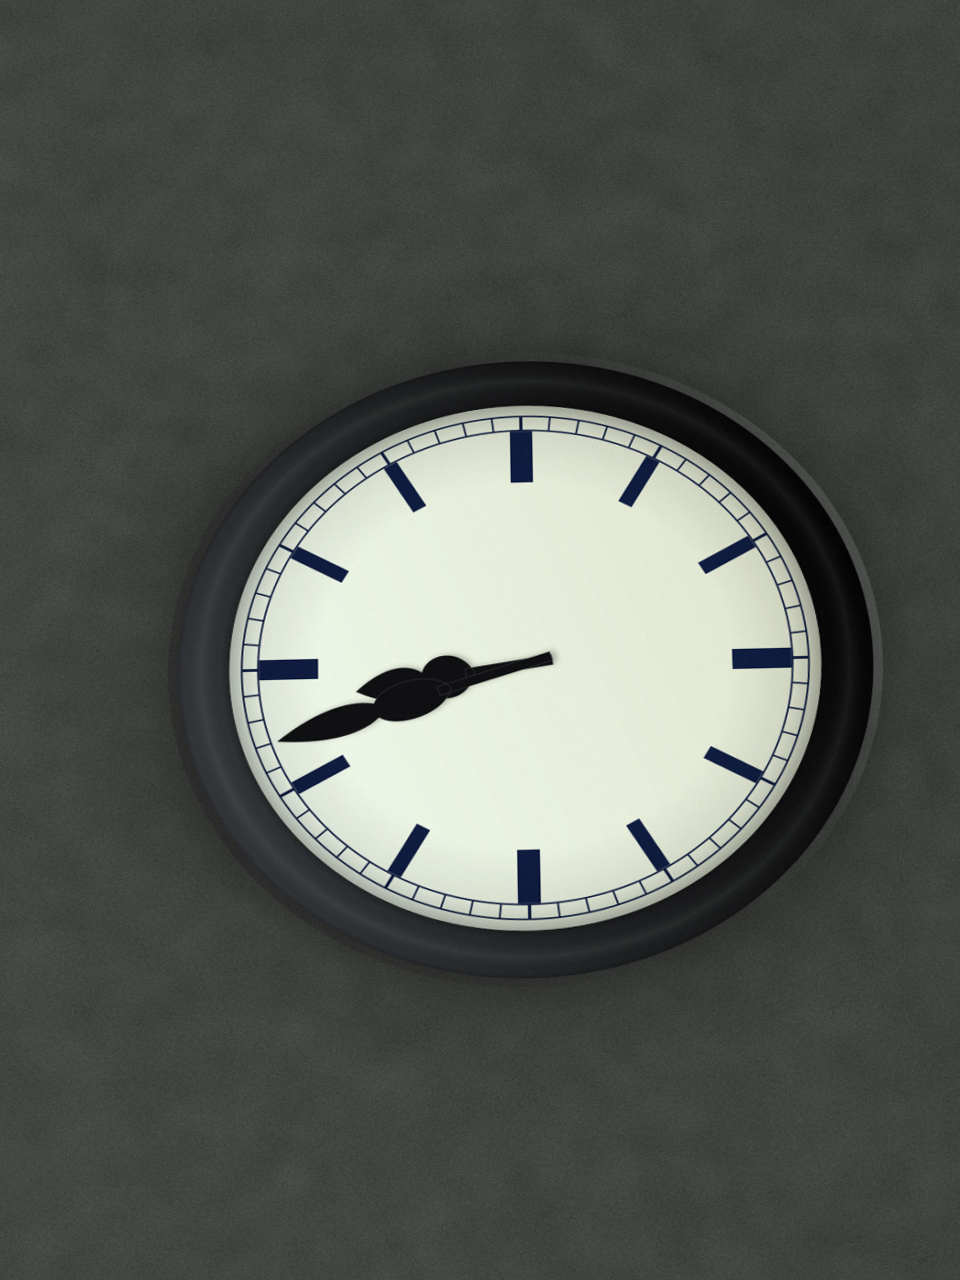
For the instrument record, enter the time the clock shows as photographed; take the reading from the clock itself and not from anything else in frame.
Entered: 8:42
